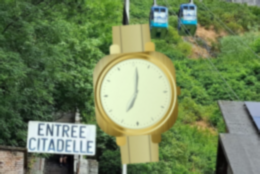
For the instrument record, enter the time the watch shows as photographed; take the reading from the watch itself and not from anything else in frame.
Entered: 7:01
